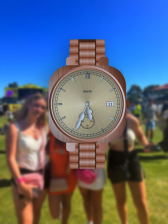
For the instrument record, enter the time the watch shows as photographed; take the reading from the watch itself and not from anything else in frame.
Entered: 5:34
